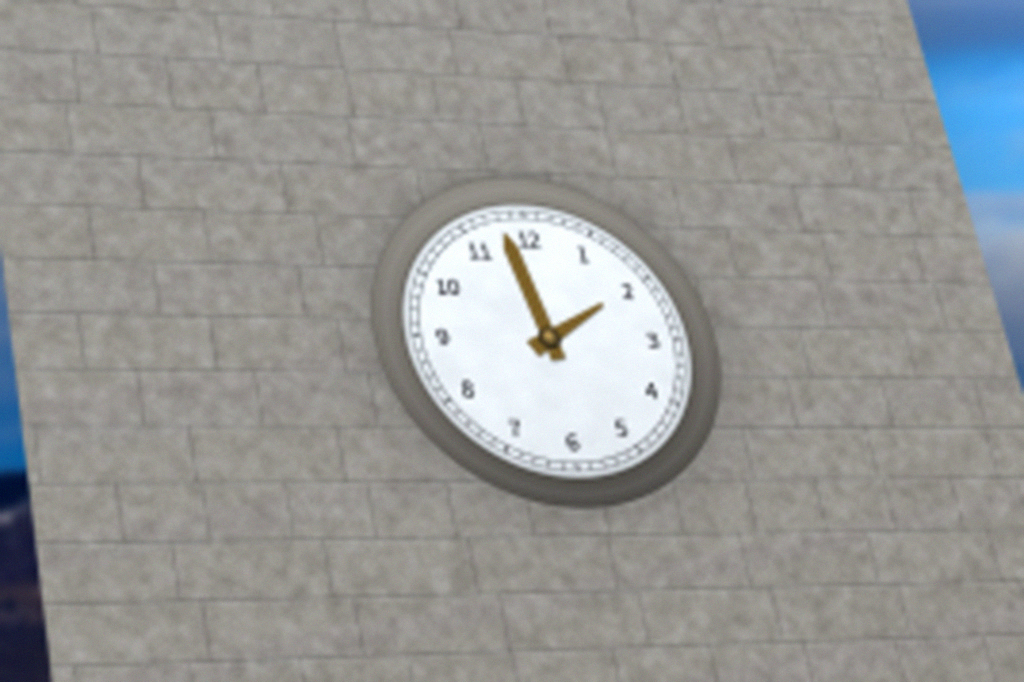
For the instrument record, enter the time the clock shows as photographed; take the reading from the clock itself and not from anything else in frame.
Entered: 1:58
